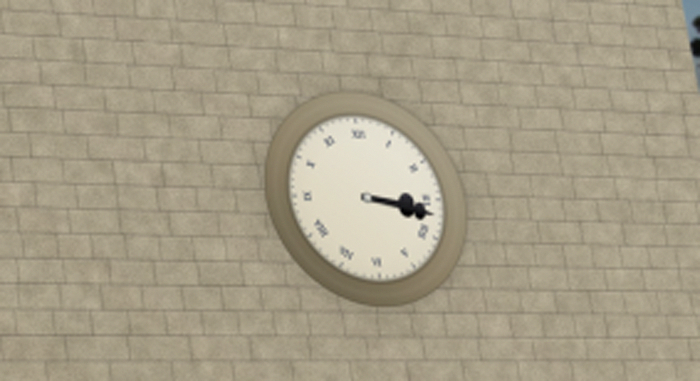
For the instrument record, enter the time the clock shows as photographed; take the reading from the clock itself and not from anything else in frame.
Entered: 3:17
